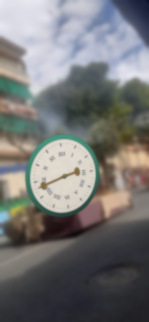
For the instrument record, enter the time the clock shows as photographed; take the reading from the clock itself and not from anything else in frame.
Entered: 2:43
